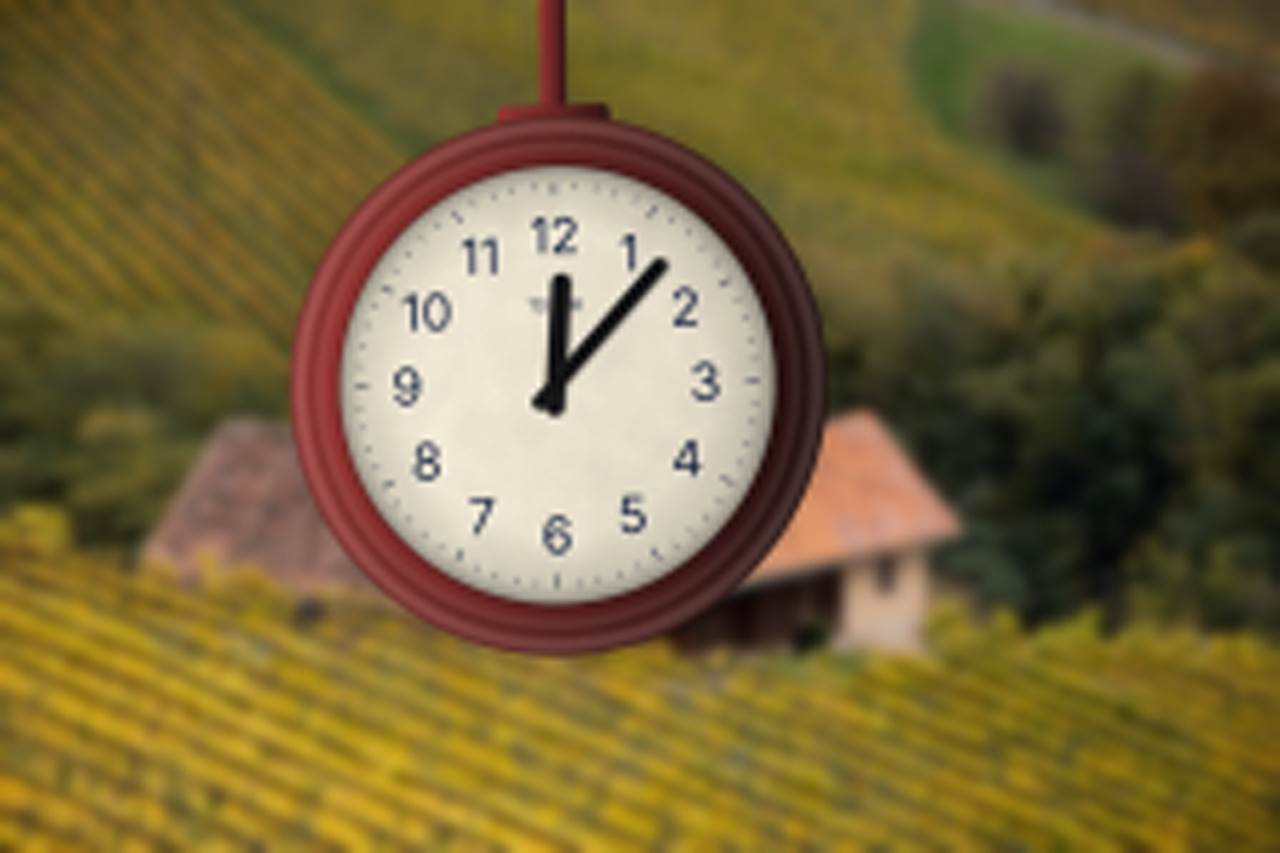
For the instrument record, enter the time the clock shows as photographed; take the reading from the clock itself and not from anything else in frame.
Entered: 12:07
